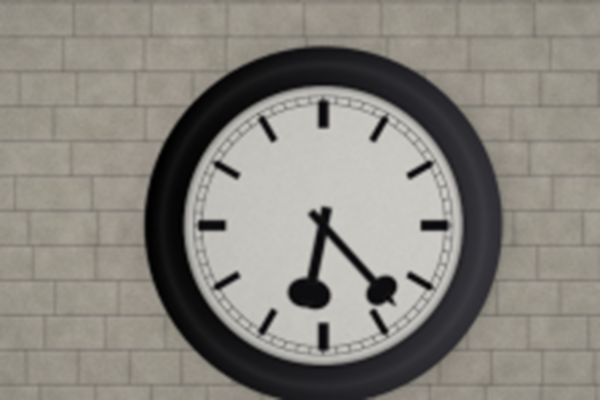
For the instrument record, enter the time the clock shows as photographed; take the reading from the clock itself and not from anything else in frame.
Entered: 6:23
